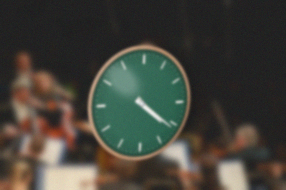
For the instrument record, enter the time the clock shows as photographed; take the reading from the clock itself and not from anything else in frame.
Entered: 4:21
